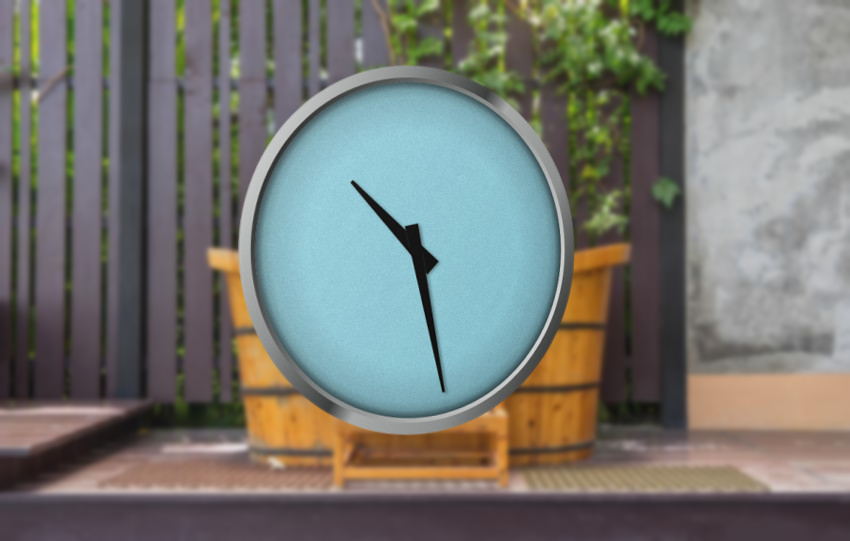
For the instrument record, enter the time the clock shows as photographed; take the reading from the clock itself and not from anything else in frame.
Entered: 10:28
